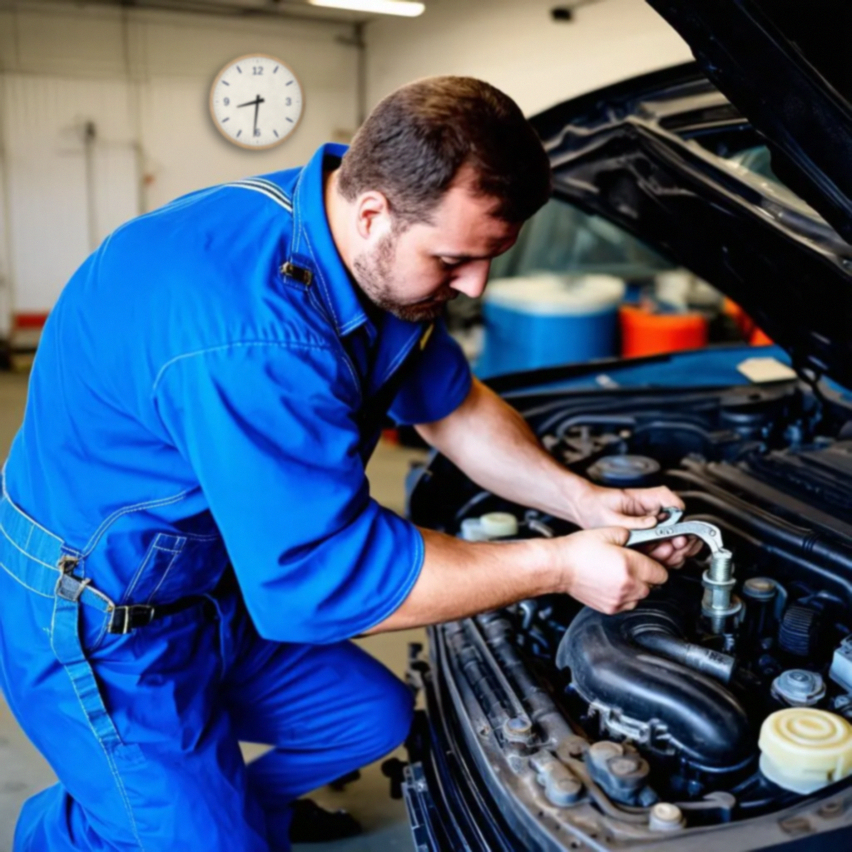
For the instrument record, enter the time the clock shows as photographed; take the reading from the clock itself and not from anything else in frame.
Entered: 8:31
